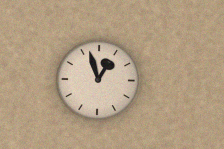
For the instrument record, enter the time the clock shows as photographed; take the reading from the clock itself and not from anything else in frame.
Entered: 12:57
